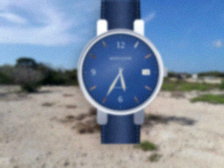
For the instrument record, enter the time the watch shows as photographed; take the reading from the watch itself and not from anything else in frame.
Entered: 5:35
